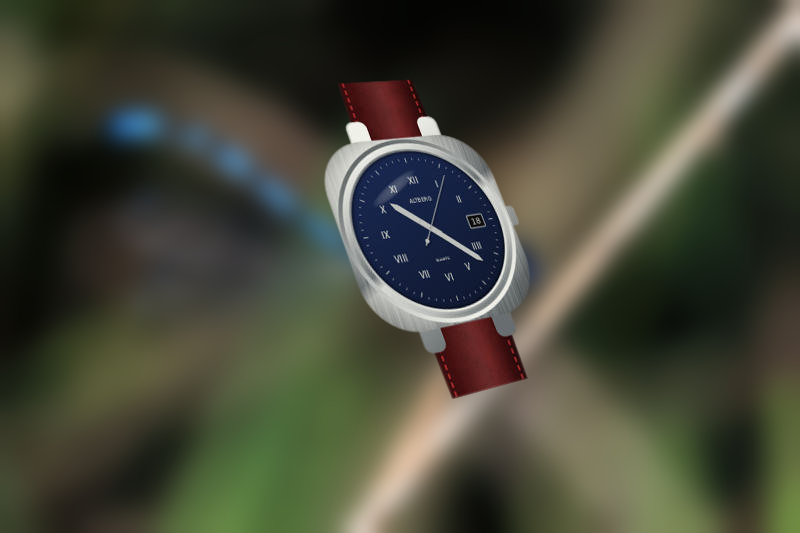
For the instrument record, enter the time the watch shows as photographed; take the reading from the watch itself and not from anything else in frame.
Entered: 10:22:06
